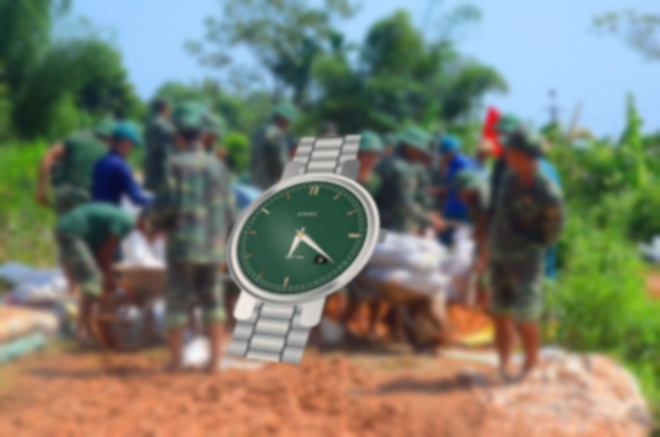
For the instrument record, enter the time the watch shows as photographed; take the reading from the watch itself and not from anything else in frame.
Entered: 6:21
